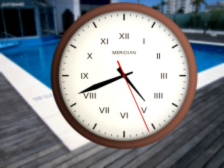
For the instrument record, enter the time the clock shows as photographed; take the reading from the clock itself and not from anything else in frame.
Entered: 4:41:26
